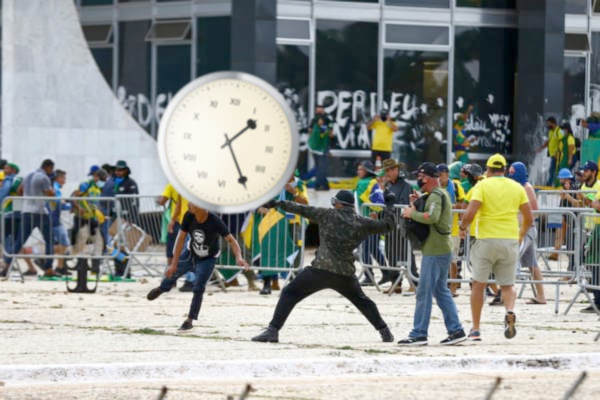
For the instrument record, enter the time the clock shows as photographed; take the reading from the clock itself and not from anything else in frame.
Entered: 1:25
